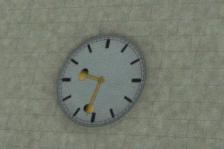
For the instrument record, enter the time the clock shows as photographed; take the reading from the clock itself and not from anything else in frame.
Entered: 9:32
